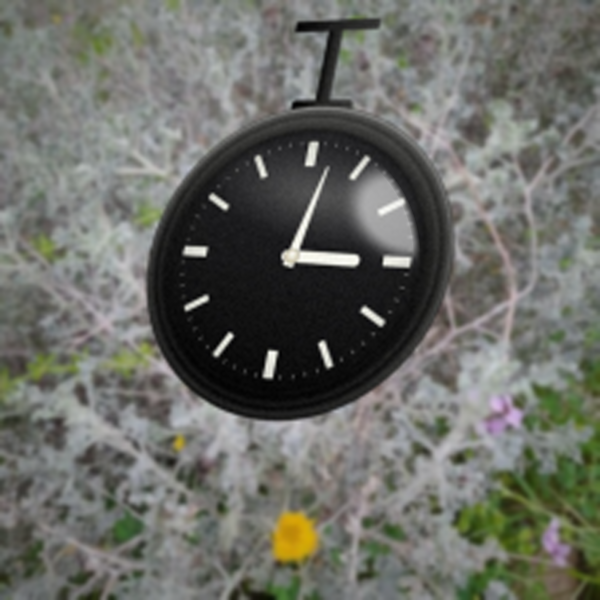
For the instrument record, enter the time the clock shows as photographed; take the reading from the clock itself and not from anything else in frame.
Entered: 3:02
